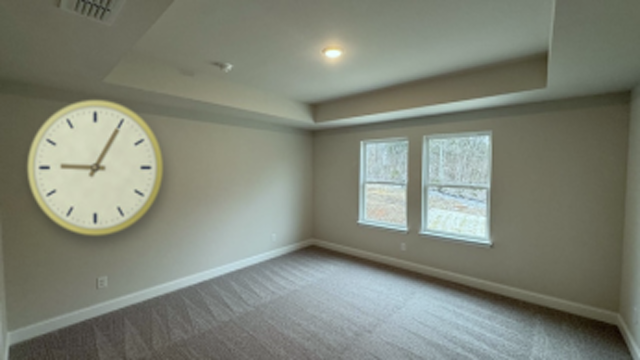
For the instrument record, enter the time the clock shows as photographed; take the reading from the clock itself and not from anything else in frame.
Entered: 9:05
